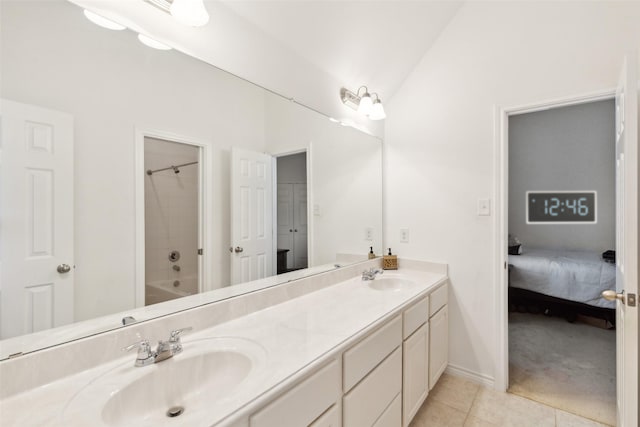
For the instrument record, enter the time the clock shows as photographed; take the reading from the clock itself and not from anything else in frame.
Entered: 12:46
